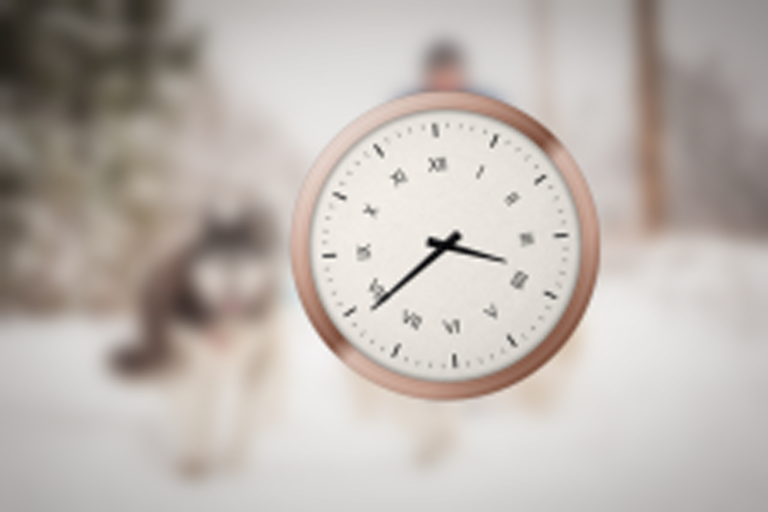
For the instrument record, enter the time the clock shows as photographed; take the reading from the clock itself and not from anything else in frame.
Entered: 3:39
